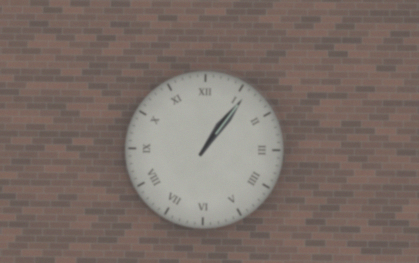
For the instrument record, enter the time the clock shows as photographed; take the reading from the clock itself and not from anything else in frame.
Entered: 1:06
